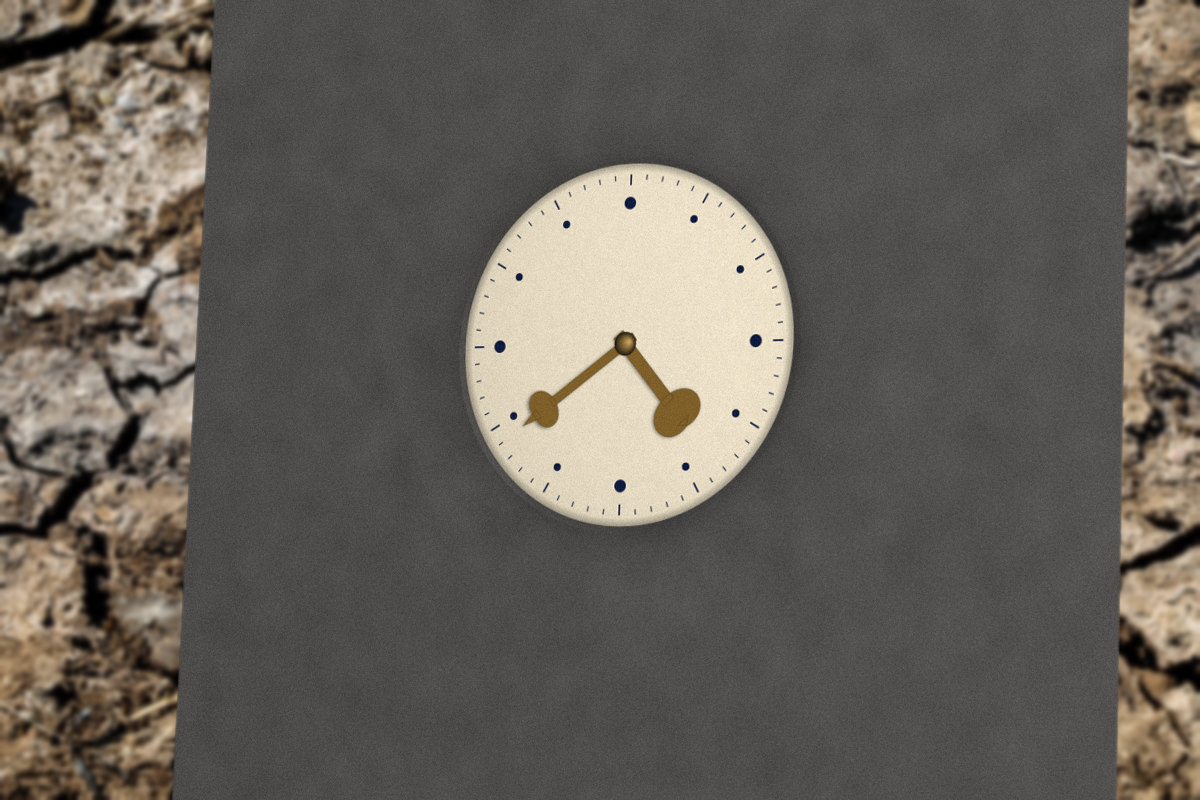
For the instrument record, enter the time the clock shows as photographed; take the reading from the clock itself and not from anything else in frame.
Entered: 4:39
